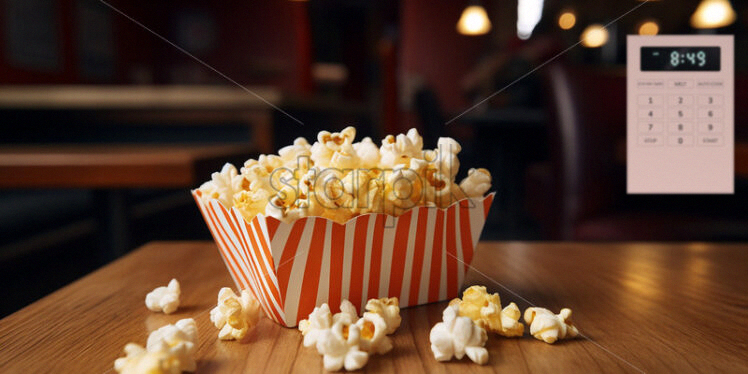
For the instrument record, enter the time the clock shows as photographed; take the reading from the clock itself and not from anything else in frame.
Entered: 8:49
